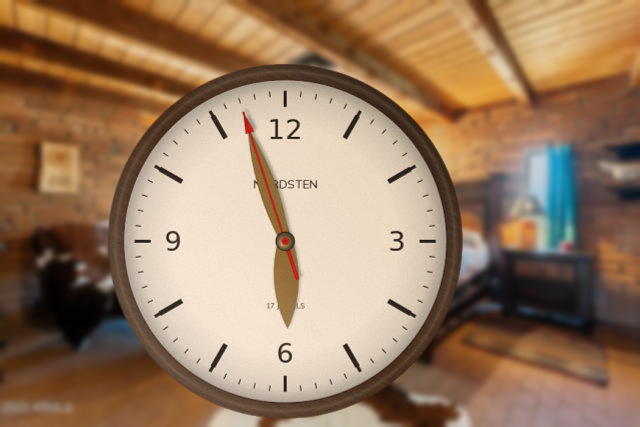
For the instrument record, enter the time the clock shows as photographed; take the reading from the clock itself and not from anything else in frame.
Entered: 5:56:57
